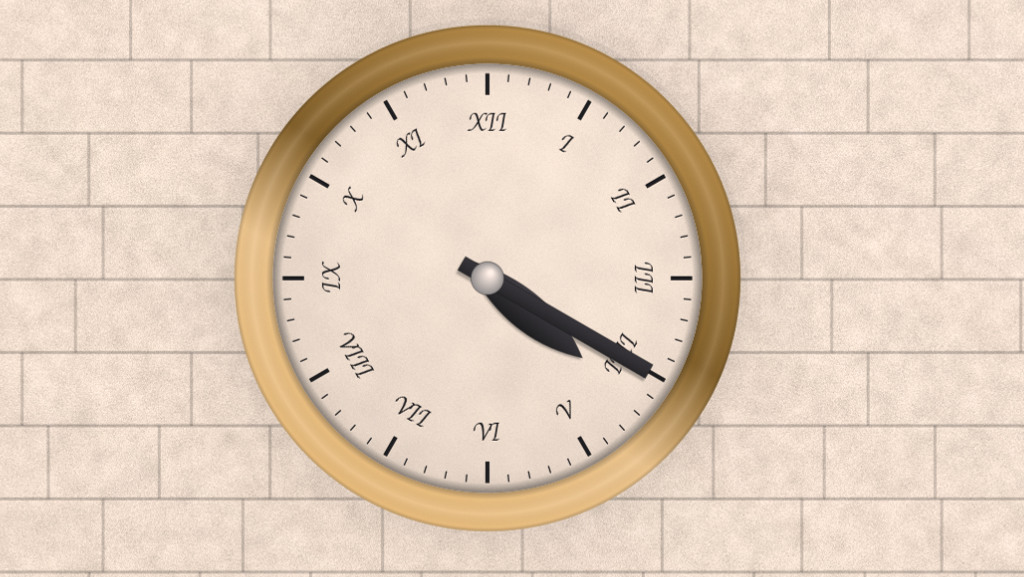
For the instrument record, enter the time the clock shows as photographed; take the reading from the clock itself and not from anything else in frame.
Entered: 4:20
